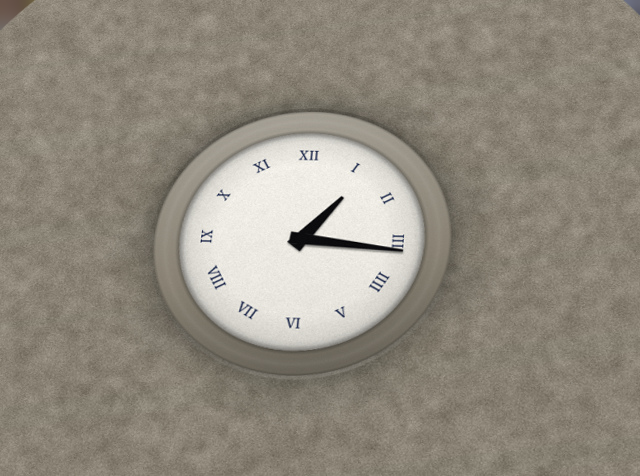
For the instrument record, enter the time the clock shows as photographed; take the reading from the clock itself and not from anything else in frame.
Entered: 1:16
